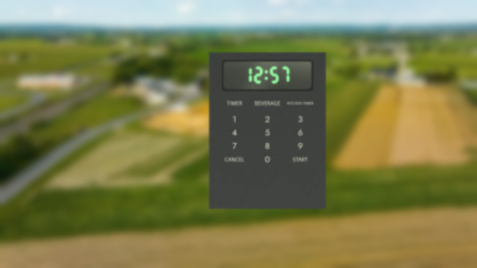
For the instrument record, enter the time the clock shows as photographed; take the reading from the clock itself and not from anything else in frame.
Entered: 12:57
